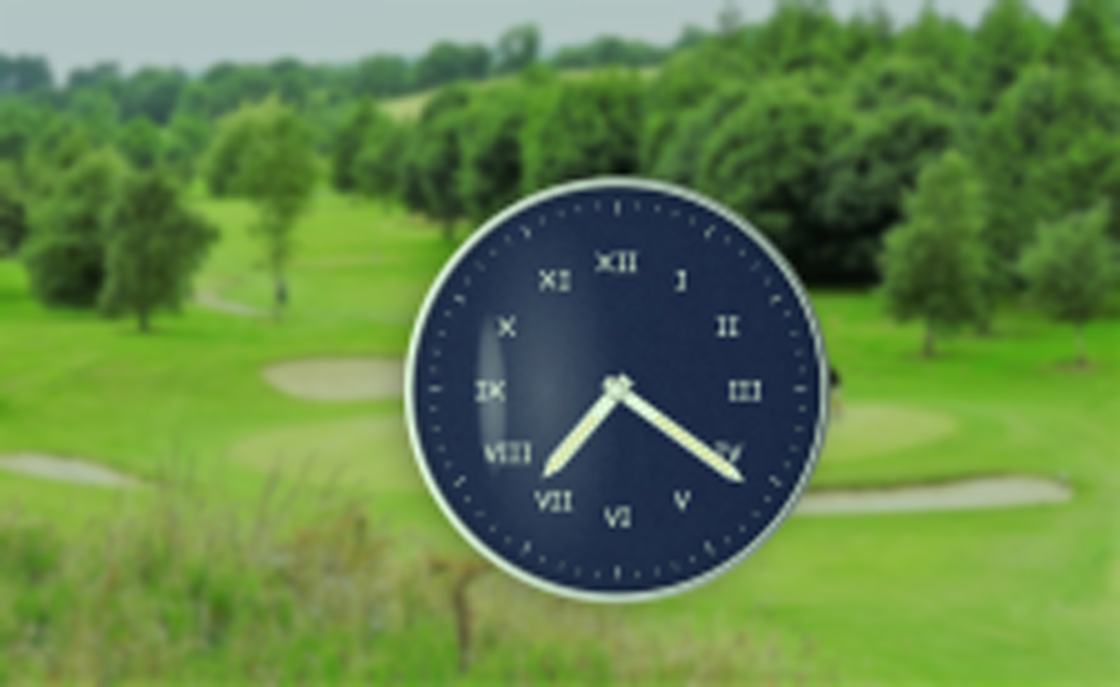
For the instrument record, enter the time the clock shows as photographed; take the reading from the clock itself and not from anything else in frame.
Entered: 7:21
